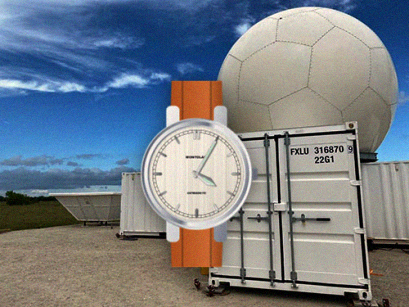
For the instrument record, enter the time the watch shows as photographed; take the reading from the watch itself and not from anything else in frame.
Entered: 4:05
